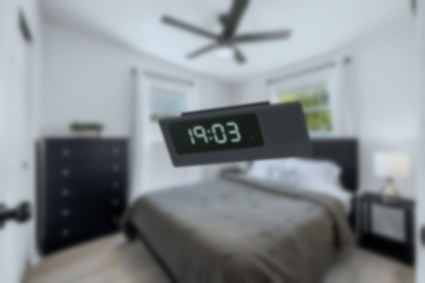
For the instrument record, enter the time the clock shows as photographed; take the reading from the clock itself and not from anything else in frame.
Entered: 19:03
